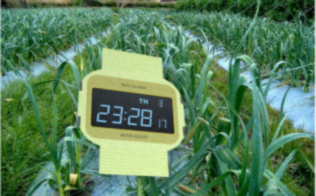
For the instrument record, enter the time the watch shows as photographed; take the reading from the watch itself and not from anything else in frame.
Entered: 23:28
